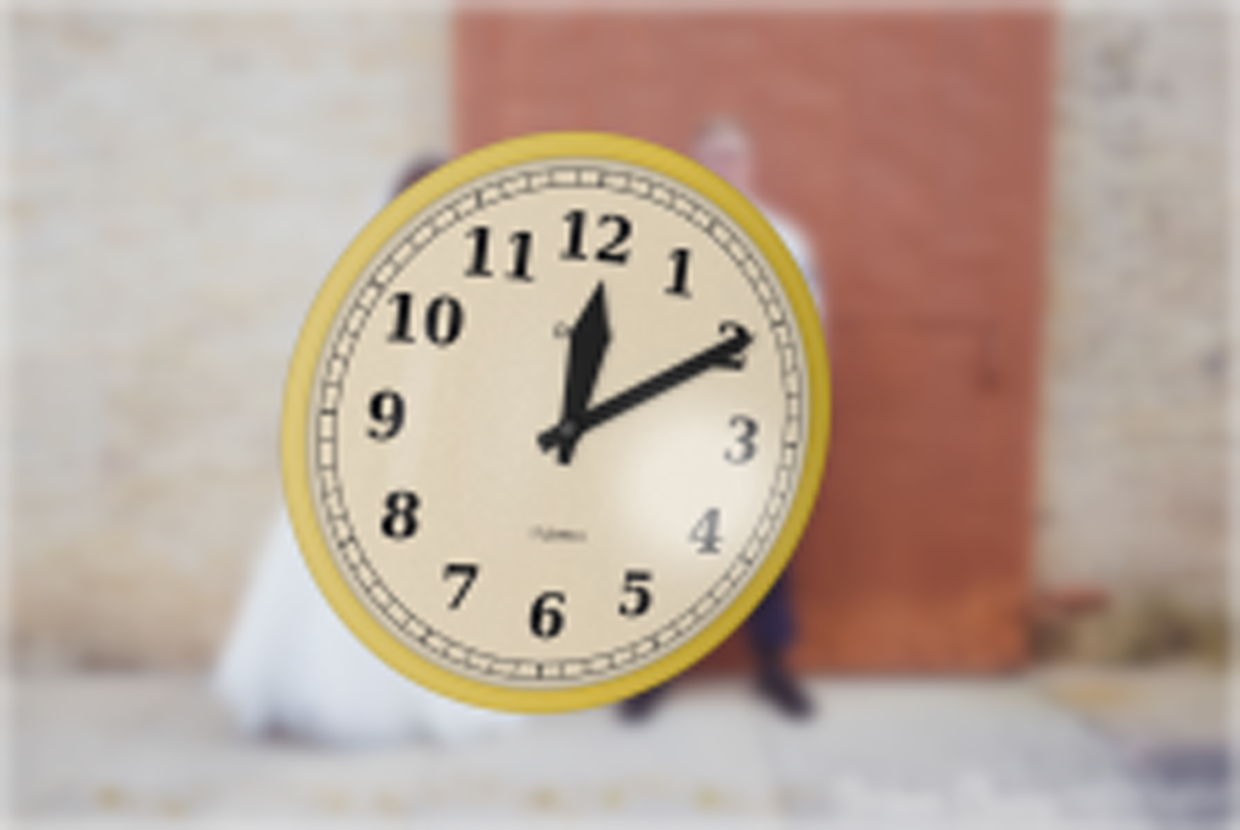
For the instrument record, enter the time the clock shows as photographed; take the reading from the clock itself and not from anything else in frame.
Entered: 12:10
